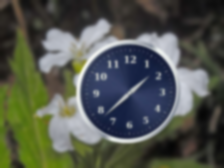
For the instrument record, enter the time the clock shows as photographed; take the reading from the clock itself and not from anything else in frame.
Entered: 1:38
